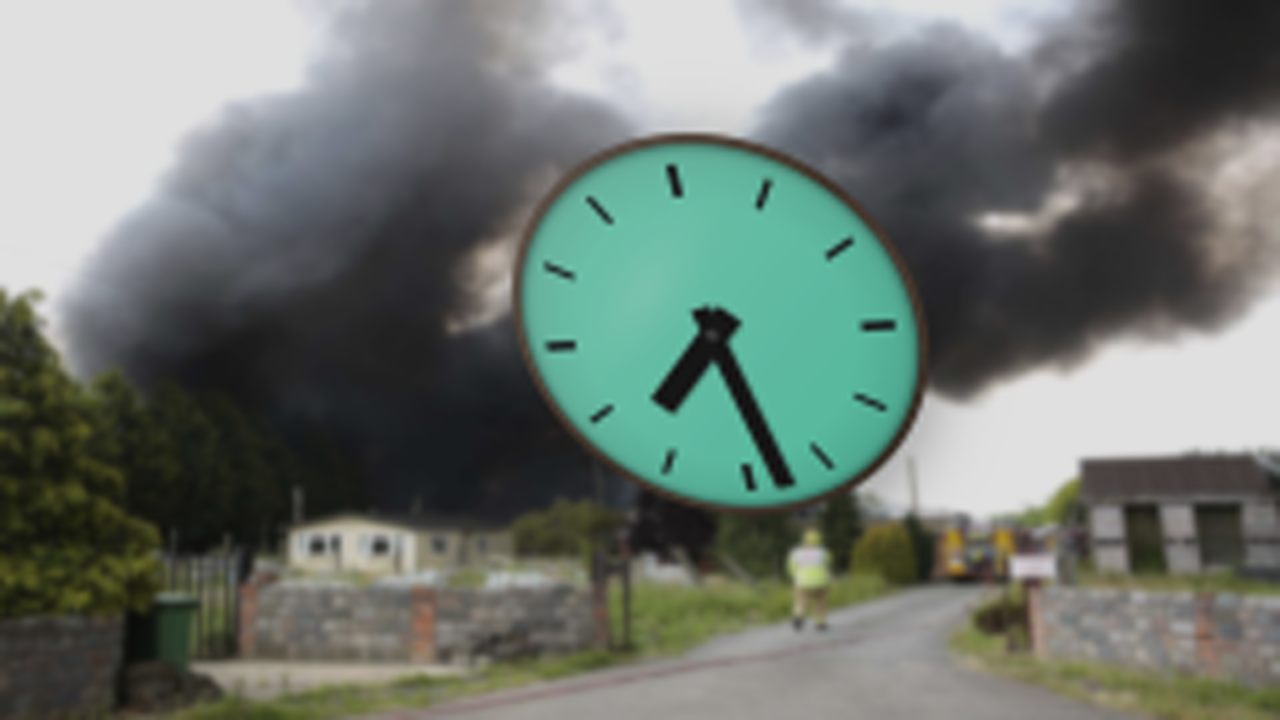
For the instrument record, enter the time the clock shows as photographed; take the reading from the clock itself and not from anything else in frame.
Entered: 7:28
